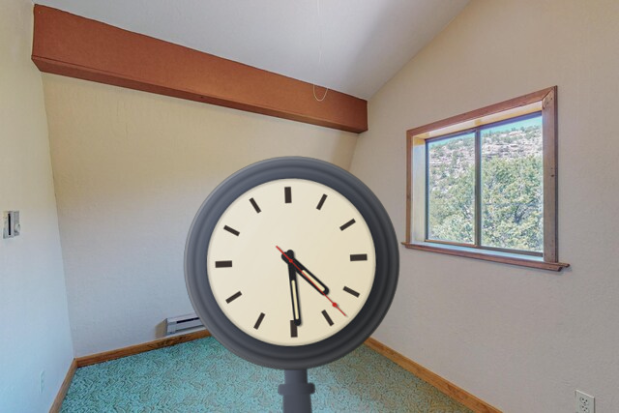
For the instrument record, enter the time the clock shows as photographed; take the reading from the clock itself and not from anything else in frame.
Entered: 4:29:23
